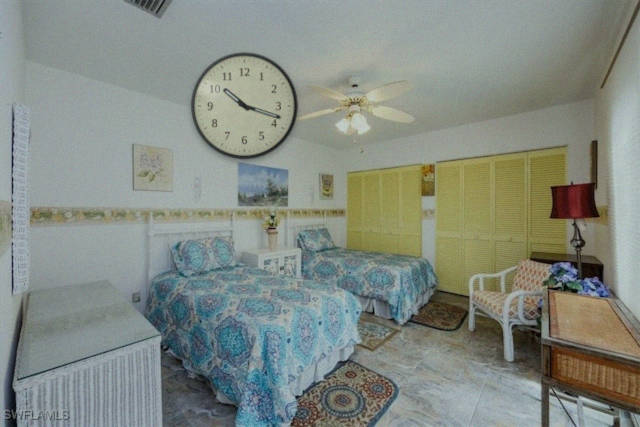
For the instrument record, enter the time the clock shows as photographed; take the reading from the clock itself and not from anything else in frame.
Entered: 10:18
